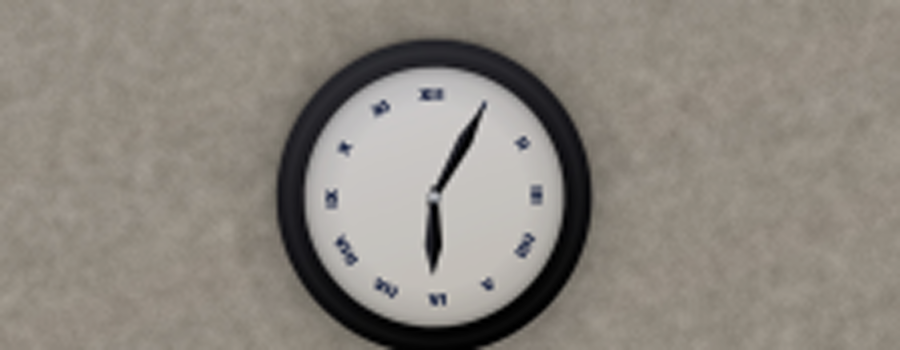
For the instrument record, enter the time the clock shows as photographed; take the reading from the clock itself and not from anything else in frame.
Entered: 6:05
